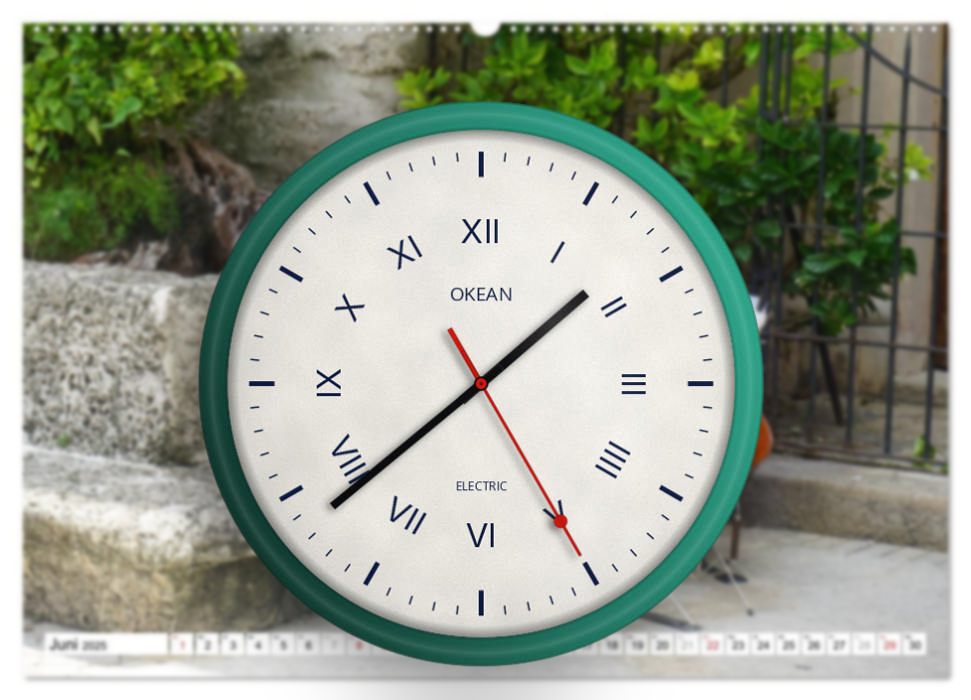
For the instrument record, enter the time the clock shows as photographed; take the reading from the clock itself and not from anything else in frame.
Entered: 1:38:25
